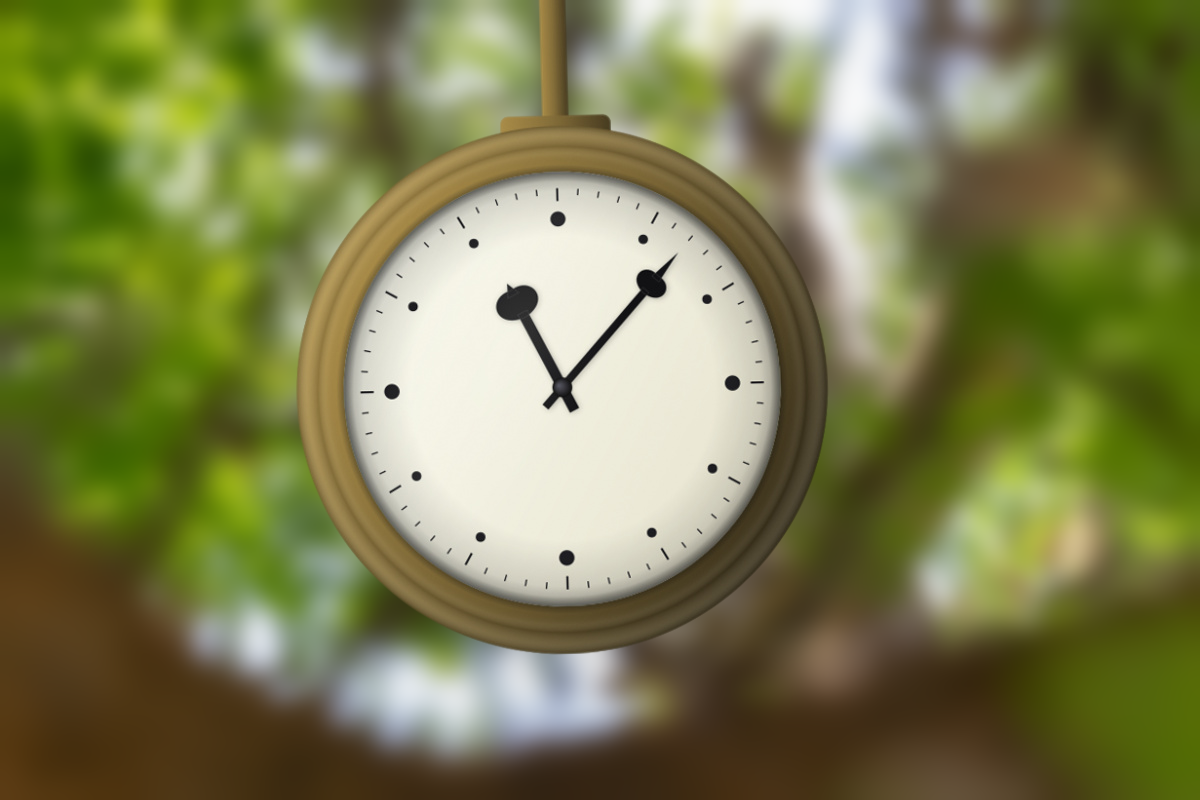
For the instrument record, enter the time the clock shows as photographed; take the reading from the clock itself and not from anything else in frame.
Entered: 11:07
